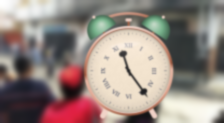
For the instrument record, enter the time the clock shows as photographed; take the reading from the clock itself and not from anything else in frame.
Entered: 11:24
